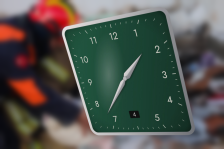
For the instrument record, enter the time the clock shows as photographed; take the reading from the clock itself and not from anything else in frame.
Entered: 1:37
